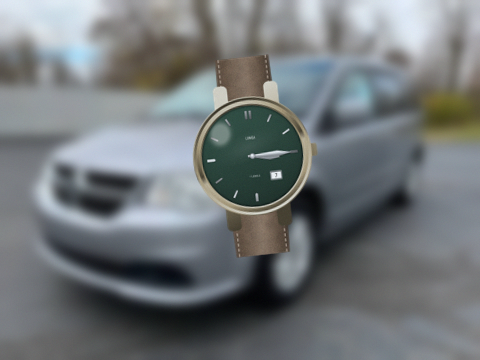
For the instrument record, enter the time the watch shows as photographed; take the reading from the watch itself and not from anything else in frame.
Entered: 3:15
